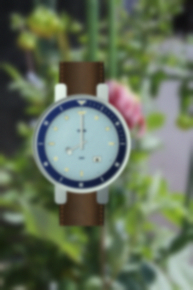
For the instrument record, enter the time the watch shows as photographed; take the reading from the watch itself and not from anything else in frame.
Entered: 8:00
